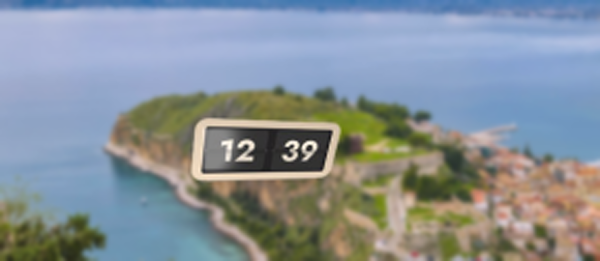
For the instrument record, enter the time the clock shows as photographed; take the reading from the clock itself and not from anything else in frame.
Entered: 12:39
